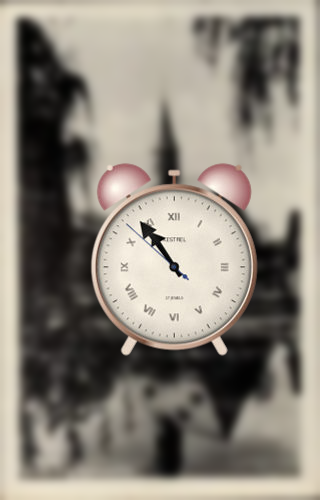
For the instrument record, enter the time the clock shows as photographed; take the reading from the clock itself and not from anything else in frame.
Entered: 10:53:52
